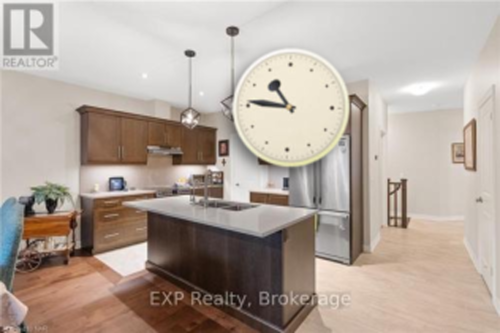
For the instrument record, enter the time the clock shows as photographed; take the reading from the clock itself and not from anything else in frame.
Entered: 10:46
